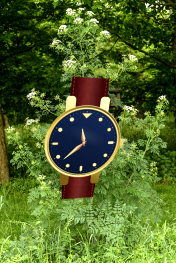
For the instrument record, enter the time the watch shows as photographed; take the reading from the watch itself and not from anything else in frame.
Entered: 11:38
